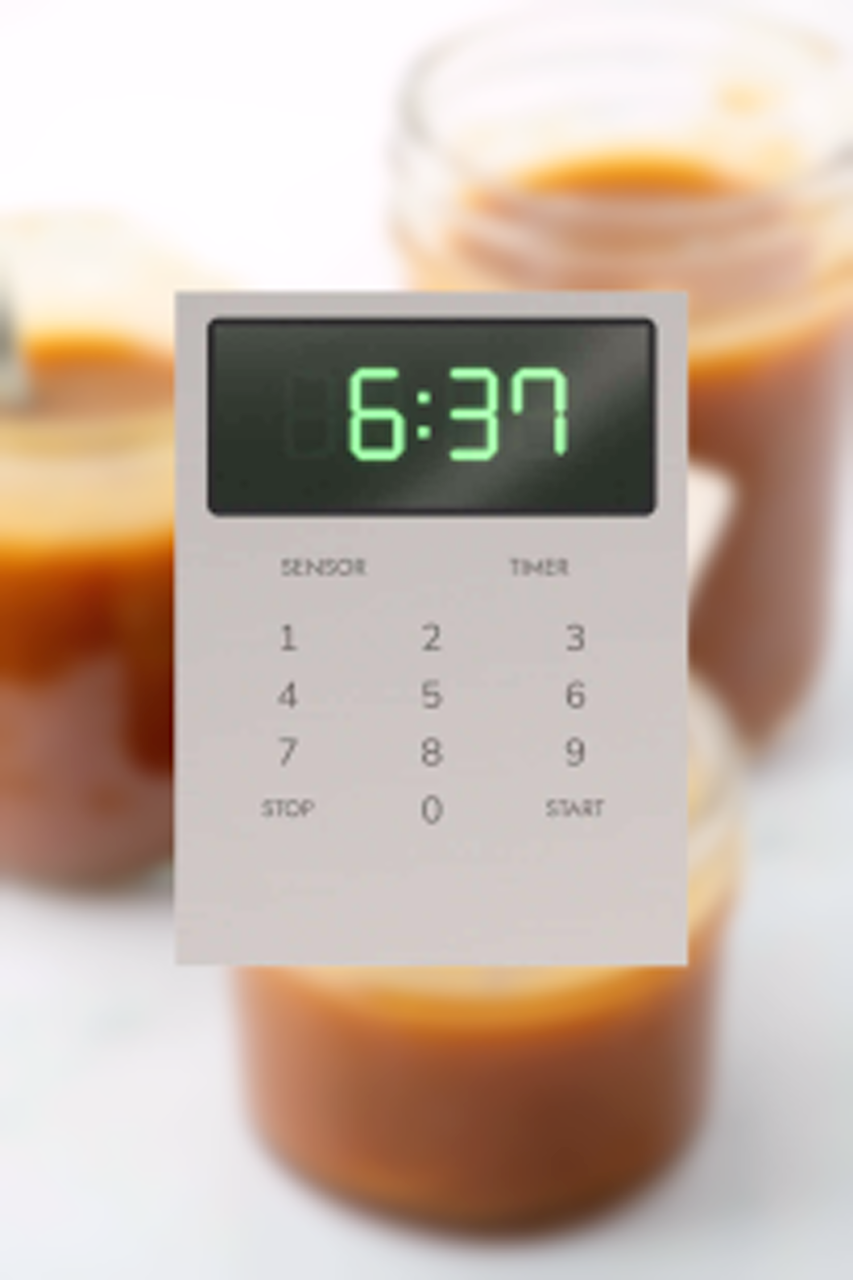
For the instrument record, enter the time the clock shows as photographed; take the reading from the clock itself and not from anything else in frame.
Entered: 6:37
